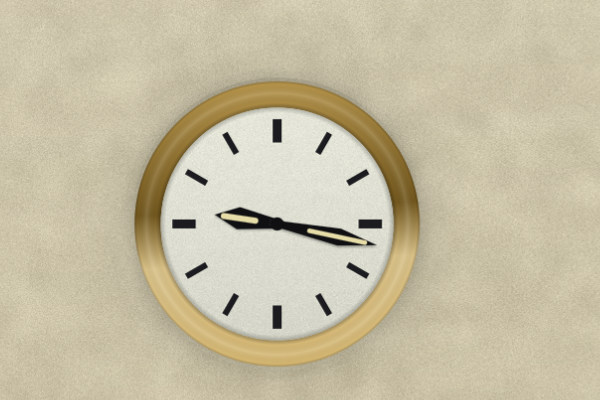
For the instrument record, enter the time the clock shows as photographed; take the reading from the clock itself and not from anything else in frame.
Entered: 9:17
